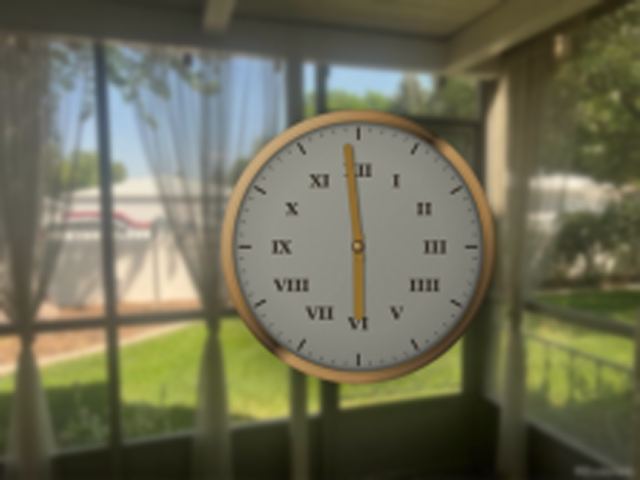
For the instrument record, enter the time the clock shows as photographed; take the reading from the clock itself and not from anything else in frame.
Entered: 5:59
